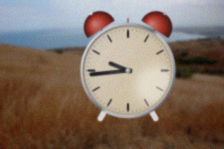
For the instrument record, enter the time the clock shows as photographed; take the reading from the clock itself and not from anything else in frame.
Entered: 9:44
